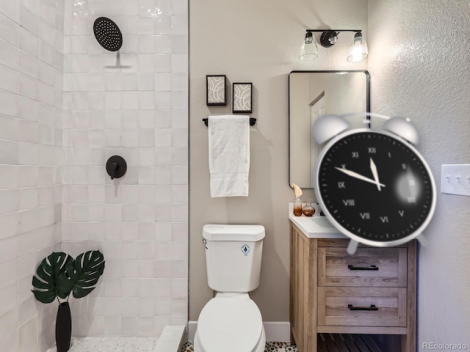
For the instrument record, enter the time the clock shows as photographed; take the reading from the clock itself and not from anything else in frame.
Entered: 11:49
